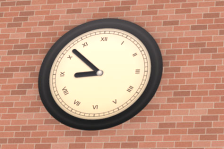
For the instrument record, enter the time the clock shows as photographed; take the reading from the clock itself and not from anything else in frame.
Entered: 8:52
